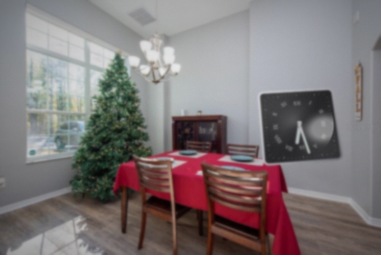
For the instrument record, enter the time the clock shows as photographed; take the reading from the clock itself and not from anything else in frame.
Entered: 6:28
